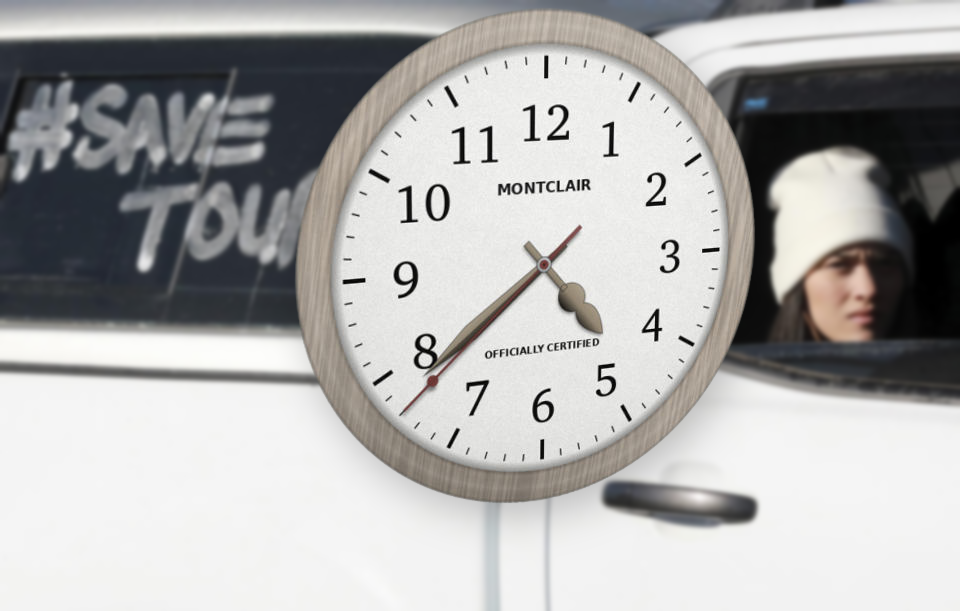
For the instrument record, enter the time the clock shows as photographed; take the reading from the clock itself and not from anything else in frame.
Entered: 4:38:38
